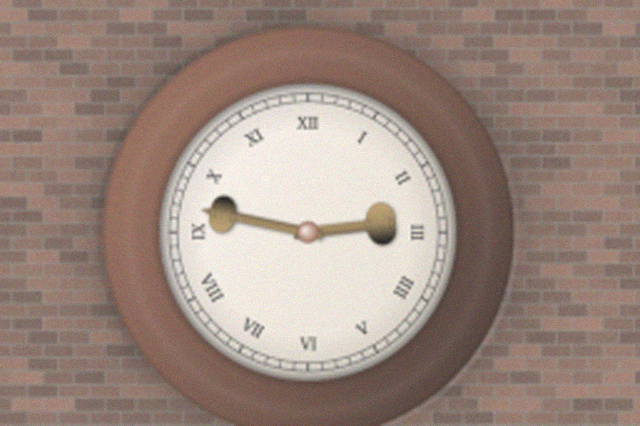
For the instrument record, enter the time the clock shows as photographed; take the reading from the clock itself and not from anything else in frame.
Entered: 2:47
